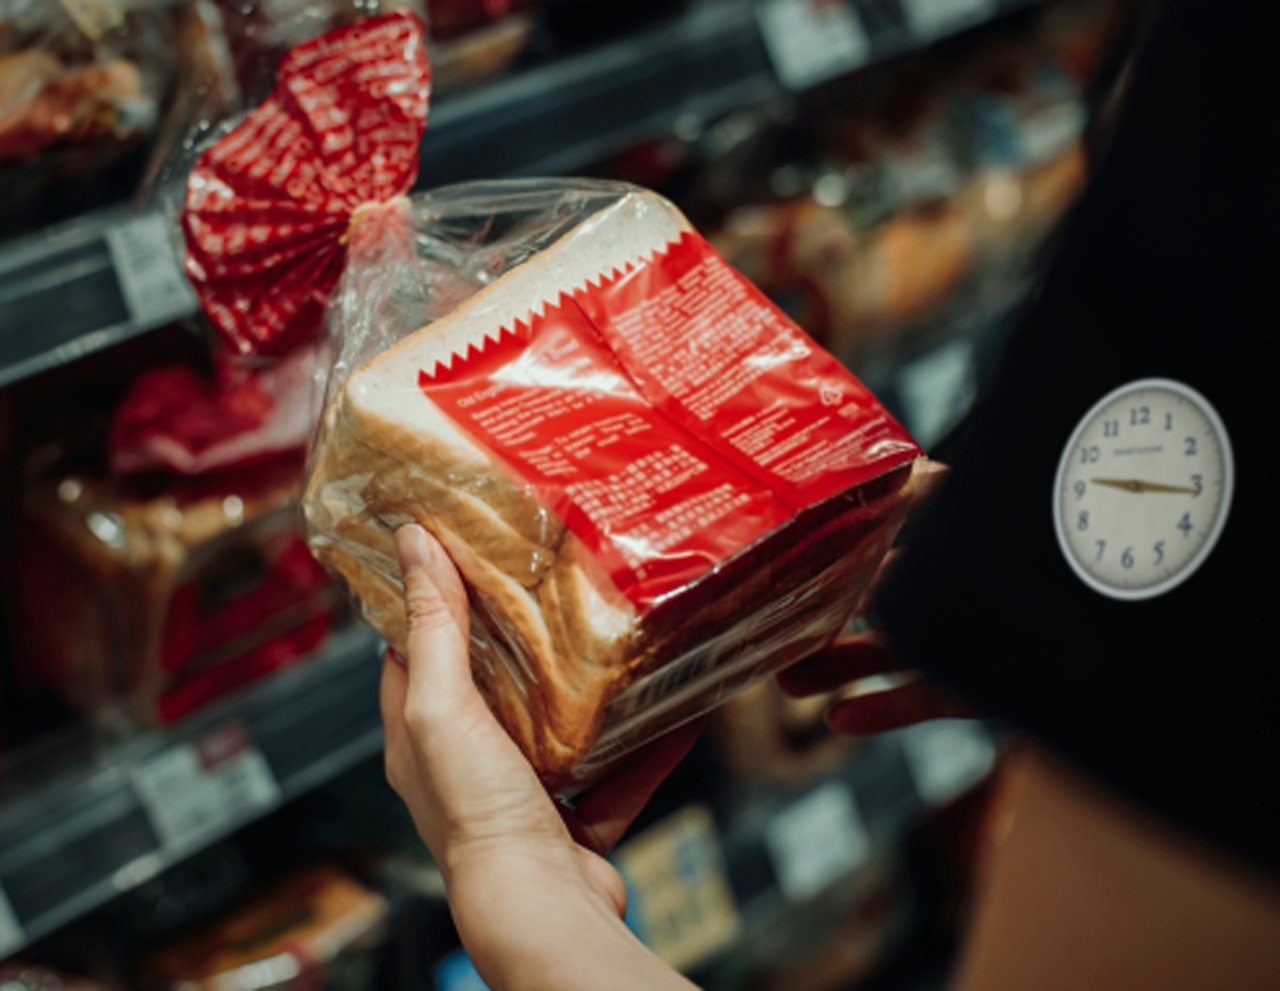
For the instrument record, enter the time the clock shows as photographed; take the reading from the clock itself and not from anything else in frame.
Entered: 9:16
